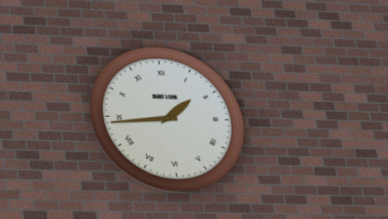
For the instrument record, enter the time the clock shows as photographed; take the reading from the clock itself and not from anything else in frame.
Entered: 1:44
